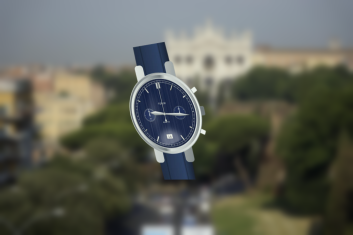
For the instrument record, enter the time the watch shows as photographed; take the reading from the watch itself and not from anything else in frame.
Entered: 9:16
